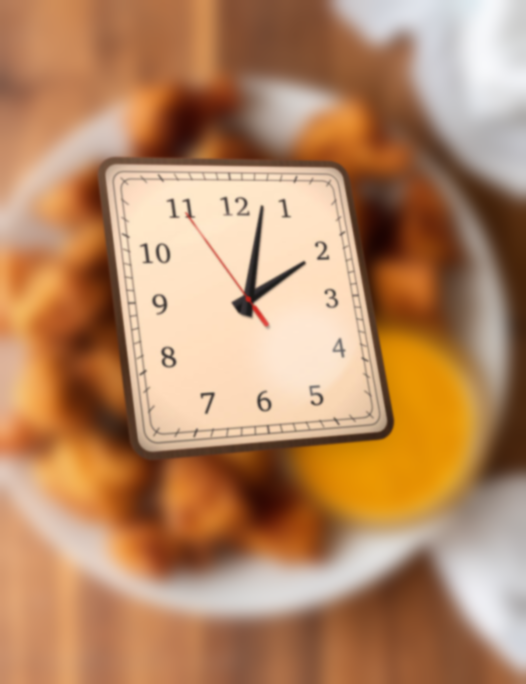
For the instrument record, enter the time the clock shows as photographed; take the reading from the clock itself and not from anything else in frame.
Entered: 2:02:55
